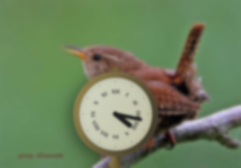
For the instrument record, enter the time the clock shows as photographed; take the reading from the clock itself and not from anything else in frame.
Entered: 4:17
